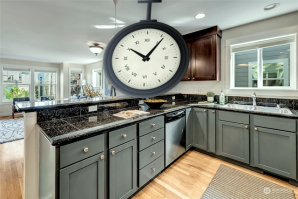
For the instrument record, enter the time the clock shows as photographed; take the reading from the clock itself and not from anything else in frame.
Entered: 10:06
